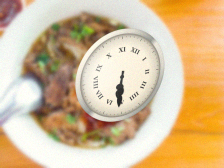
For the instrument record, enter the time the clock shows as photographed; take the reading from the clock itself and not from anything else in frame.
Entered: 5:26
